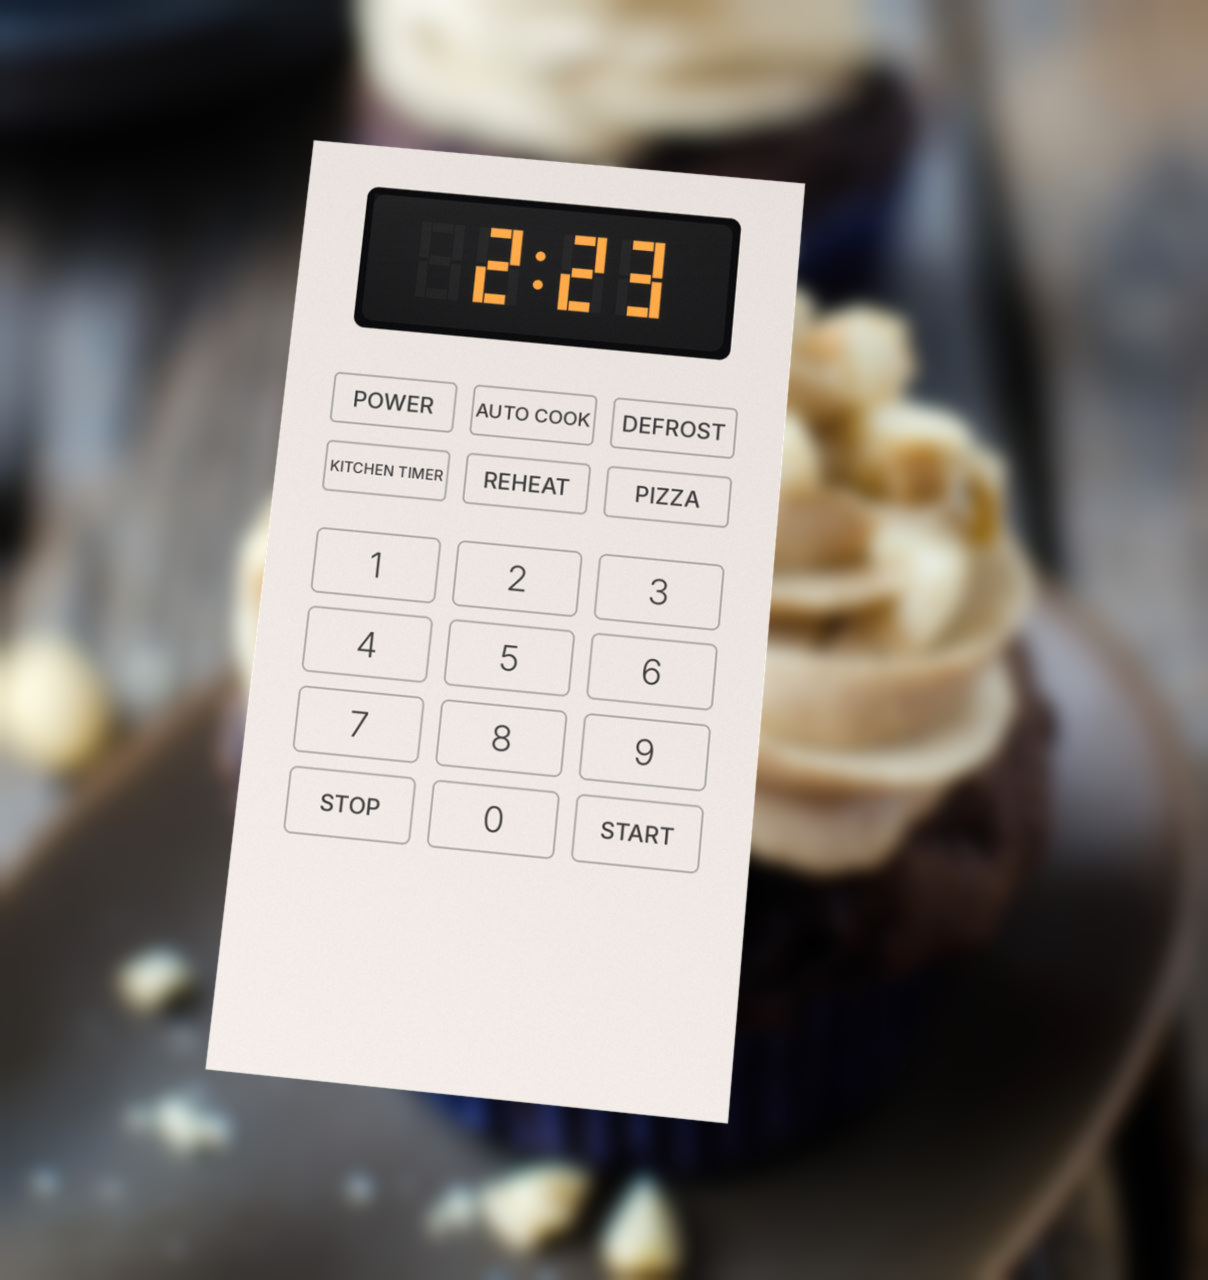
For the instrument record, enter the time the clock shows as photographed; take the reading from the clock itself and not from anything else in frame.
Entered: 2:23
